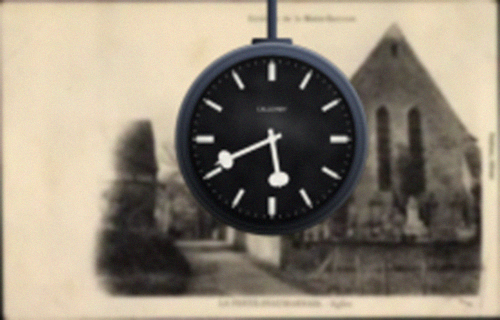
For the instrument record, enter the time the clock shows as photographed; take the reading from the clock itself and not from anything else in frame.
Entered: 5:41
